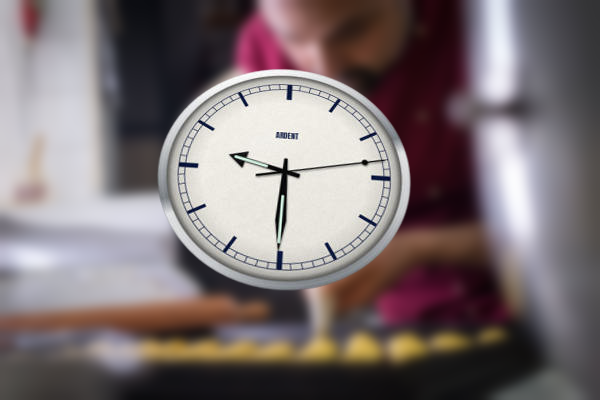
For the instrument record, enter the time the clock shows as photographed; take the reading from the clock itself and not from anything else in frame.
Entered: 9:30:13
